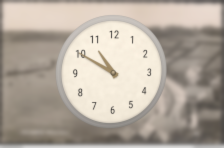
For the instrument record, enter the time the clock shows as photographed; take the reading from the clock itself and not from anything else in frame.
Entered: 10:50
